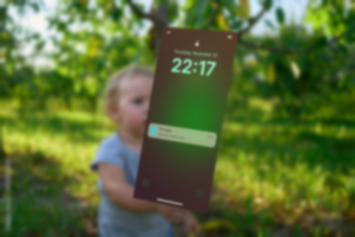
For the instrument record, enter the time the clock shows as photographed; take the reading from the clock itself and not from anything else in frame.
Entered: 22:17
